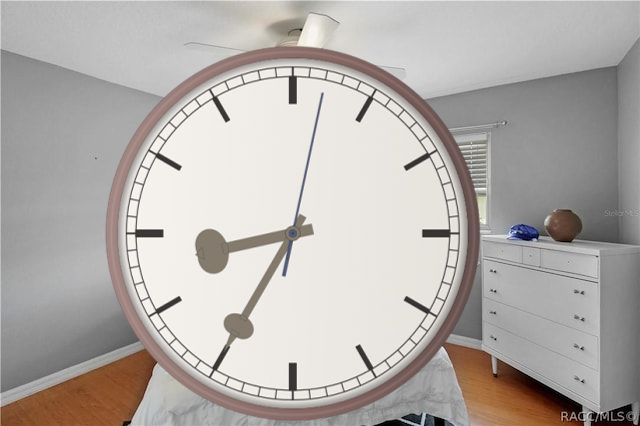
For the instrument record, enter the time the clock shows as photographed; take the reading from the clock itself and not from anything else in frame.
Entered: 8:35:02
